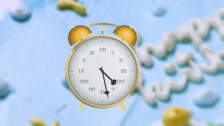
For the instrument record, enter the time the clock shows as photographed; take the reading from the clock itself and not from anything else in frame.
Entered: 4:28
